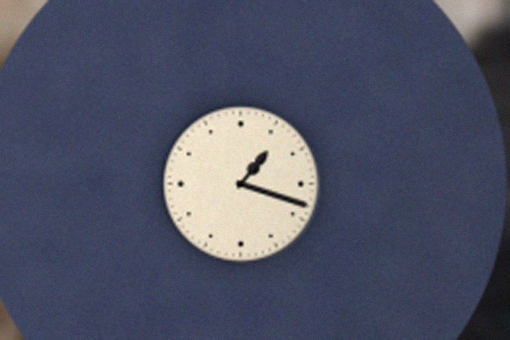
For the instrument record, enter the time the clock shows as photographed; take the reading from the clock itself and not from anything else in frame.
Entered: 1:18
